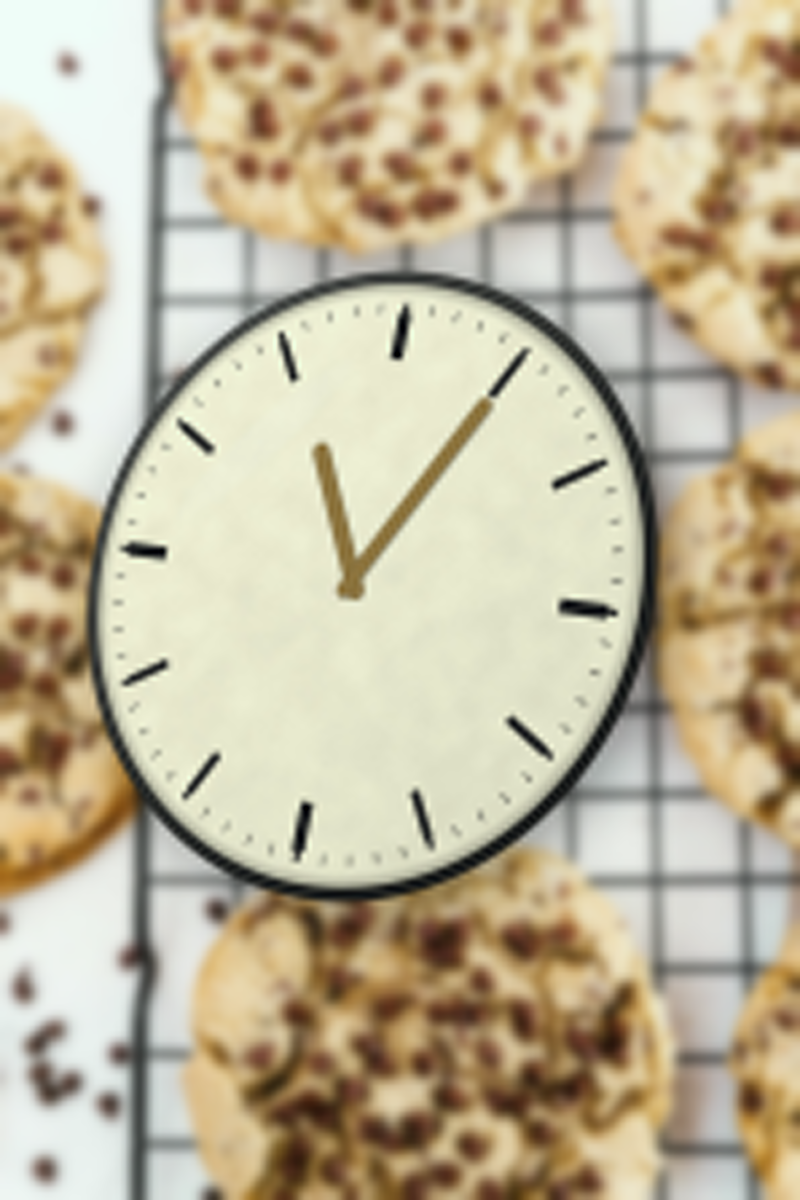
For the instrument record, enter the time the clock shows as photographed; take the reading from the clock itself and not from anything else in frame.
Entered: 11:05
